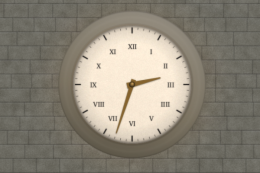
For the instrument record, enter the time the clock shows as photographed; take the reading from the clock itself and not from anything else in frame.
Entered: 2:33
